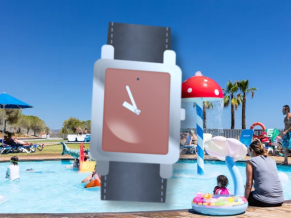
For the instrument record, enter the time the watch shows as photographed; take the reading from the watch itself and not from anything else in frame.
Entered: 9:56
